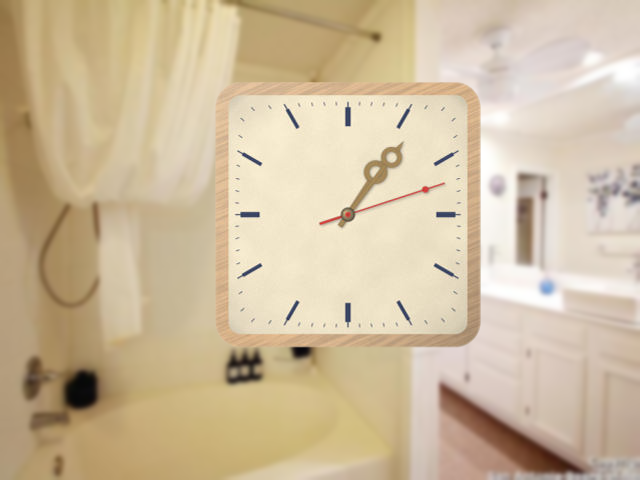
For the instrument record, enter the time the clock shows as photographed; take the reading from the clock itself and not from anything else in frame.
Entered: 1:06:12
